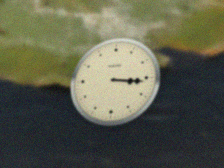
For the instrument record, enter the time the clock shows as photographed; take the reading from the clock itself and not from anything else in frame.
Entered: 3:16
